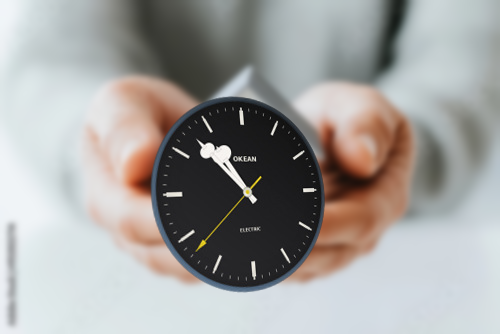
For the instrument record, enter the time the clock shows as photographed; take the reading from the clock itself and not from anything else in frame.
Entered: 10:52:38
